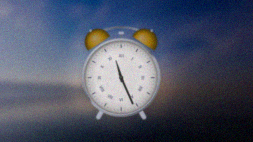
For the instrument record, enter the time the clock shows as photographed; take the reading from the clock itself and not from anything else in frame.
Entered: 11:26
